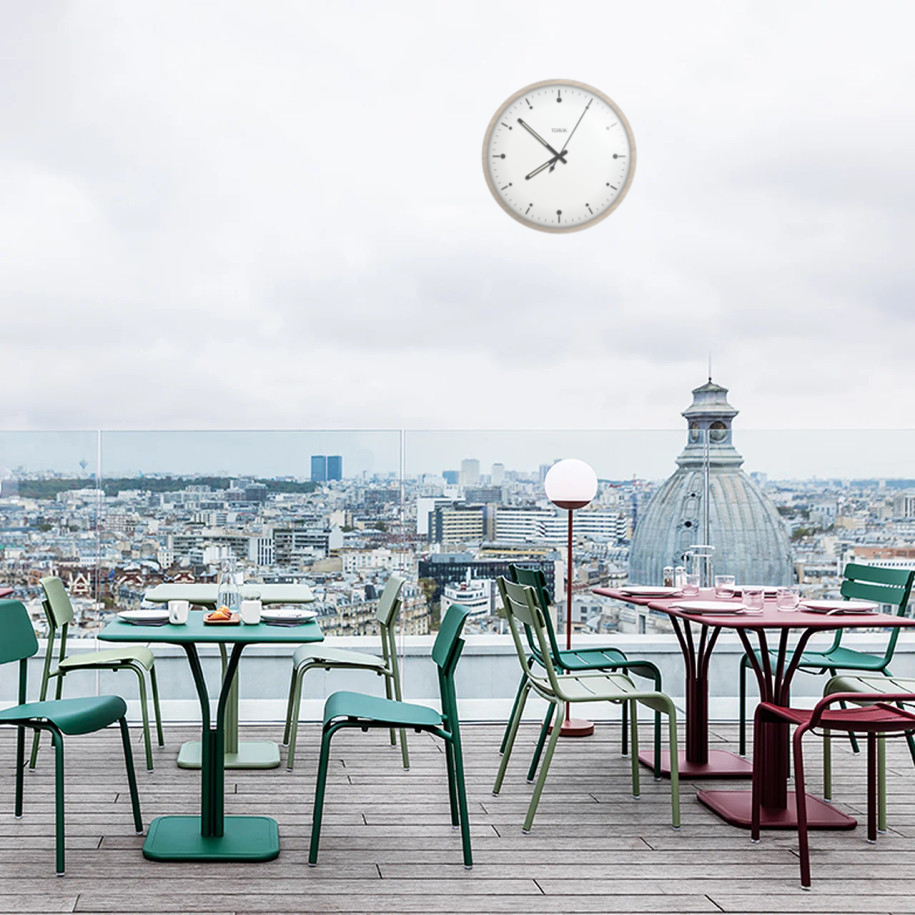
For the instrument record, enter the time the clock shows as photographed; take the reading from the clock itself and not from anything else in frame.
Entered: 7:52:05
